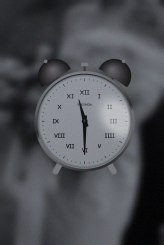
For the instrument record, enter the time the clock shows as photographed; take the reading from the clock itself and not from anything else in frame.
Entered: 11:30
